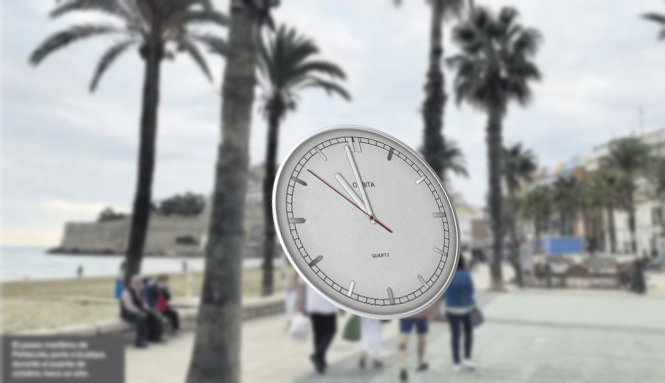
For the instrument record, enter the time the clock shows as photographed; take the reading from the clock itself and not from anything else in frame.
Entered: 10:58:52
